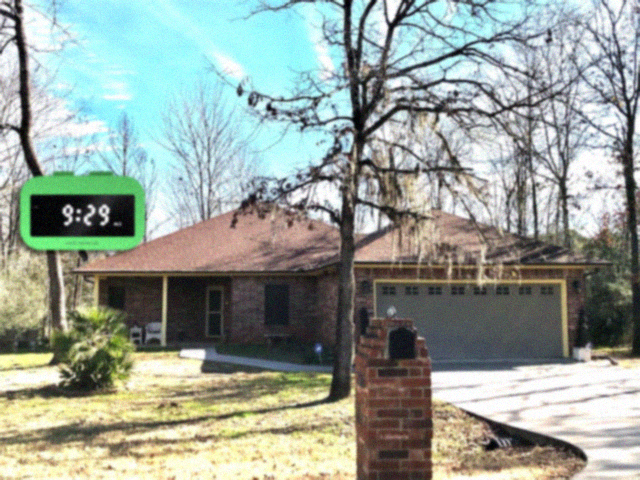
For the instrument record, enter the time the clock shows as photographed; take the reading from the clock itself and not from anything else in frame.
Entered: 9:29
